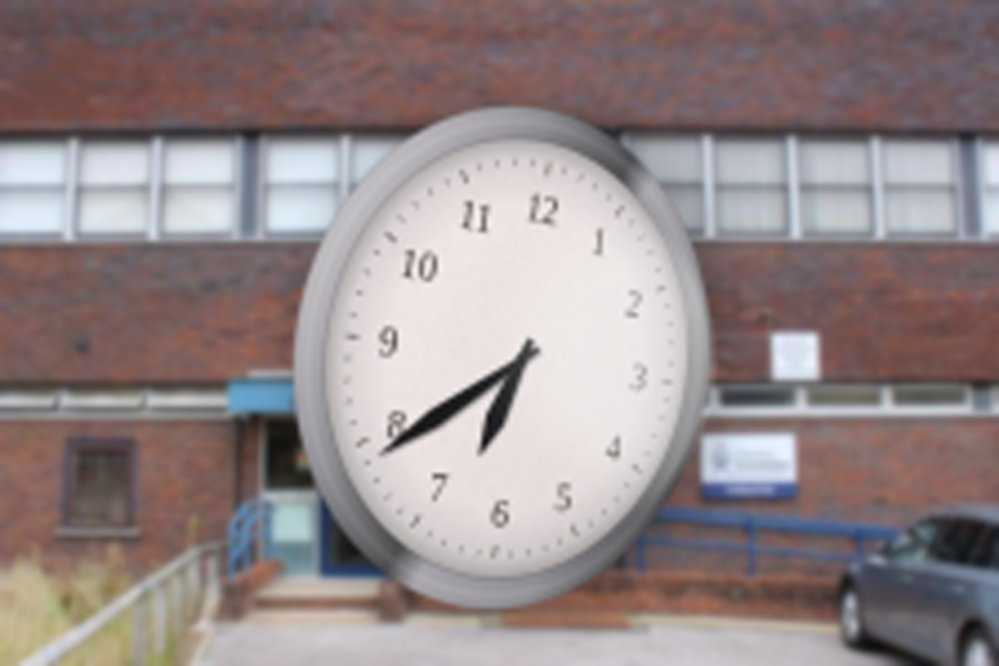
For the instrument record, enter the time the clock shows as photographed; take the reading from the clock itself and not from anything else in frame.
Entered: 6:39
